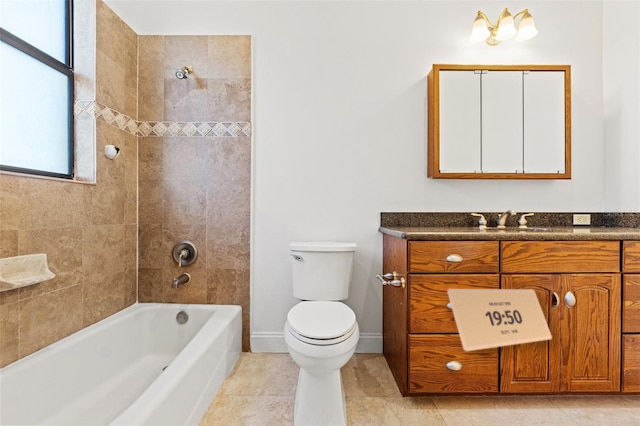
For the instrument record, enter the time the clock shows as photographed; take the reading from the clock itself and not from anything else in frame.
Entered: 19:50
